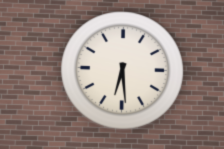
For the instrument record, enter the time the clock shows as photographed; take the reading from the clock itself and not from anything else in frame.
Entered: 6:29
